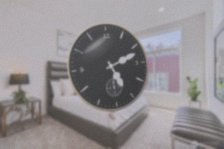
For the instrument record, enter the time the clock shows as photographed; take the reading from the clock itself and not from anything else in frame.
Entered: 5:12
